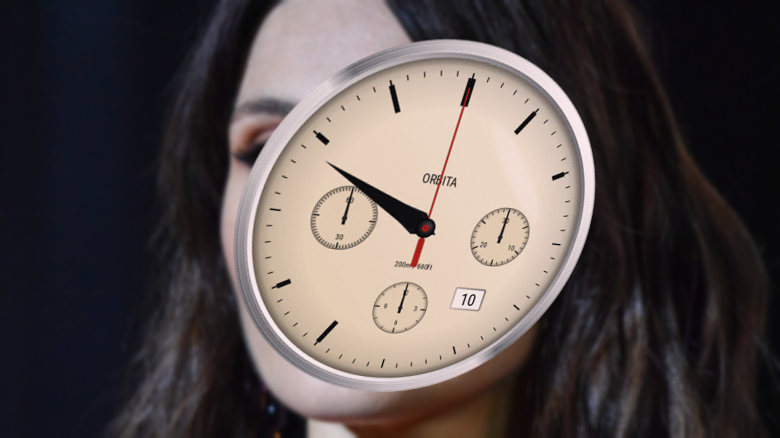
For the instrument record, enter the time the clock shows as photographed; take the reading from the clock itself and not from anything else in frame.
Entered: 9:49
